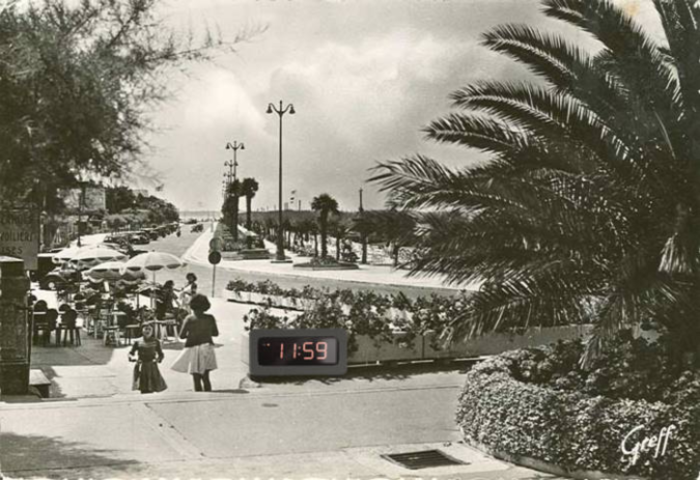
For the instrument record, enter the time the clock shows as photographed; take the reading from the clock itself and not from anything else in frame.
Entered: 11:59
